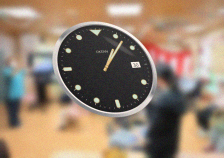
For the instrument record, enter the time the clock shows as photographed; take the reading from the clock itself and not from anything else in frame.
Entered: 1:07
